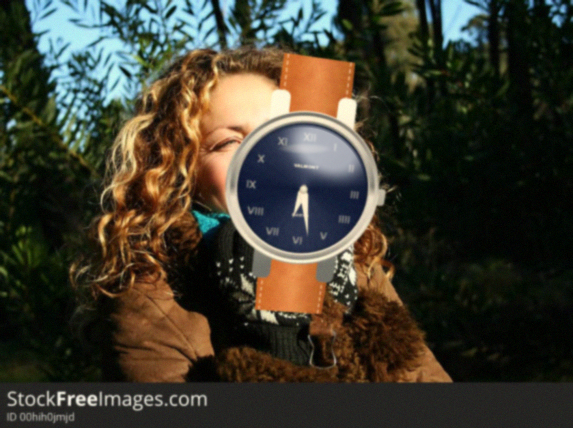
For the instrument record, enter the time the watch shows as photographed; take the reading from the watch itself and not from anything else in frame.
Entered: 6:28
